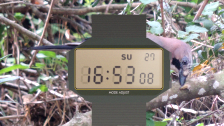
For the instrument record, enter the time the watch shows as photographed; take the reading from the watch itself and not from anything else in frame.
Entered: 16:53:08
